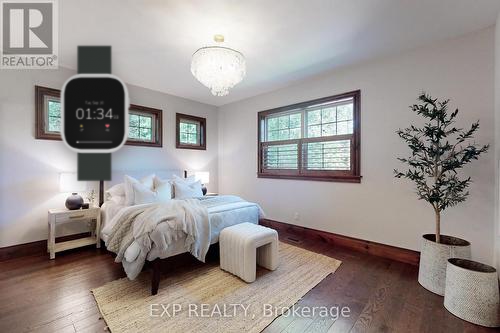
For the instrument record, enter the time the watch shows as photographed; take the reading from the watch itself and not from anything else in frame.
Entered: 1:34
